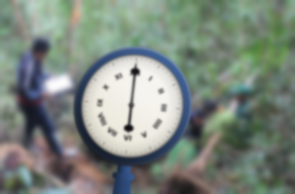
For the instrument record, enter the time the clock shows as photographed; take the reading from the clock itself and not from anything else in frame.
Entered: 6:00
